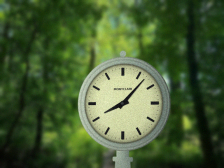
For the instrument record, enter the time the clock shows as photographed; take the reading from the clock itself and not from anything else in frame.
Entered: 8:07
